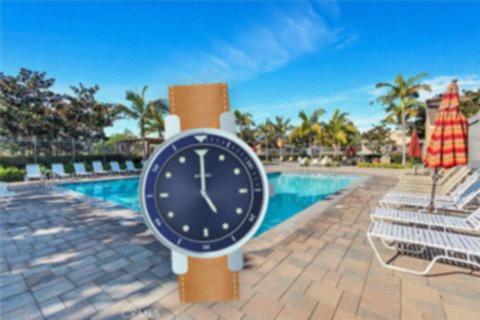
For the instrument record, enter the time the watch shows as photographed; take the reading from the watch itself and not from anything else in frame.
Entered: 5:00
